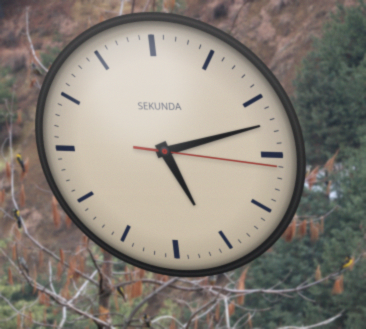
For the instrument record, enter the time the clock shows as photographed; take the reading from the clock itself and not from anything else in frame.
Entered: 5:12:16
